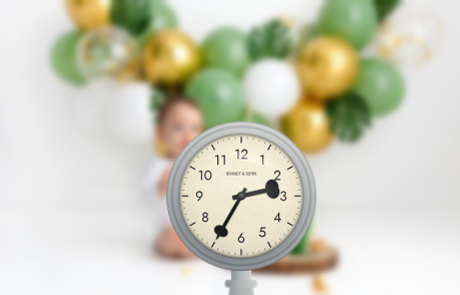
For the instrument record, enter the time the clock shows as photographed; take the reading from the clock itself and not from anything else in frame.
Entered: 2:35
